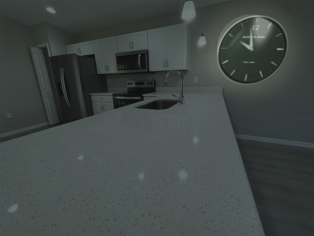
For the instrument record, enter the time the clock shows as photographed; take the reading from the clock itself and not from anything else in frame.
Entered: 9:58
